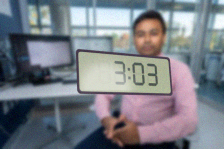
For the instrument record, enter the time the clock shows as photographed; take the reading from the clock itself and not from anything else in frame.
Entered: 3:03
